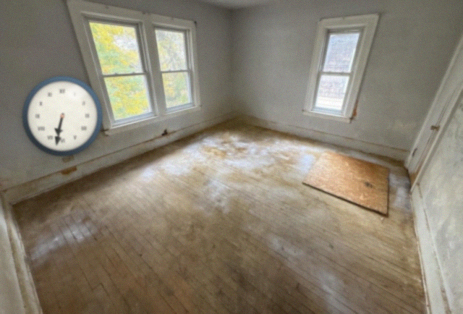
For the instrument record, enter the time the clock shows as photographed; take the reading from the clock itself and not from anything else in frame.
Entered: 6:32
